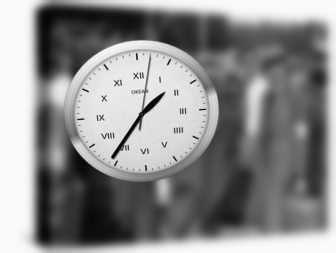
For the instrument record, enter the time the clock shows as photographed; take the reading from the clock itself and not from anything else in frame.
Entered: 1:36:02
